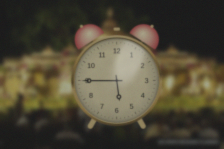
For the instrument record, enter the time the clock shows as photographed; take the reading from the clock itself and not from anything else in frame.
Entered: 5:45
